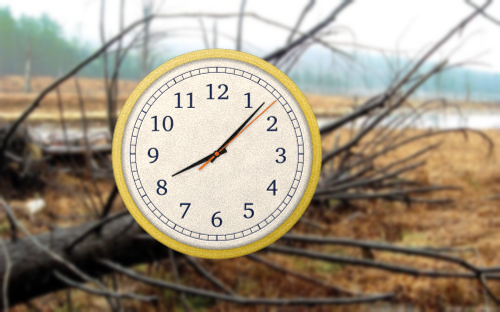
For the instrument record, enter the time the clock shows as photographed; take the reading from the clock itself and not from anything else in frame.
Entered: 8:07:08
